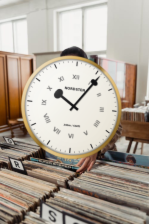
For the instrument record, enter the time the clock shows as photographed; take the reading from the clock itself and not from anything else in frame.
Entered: 10:06
